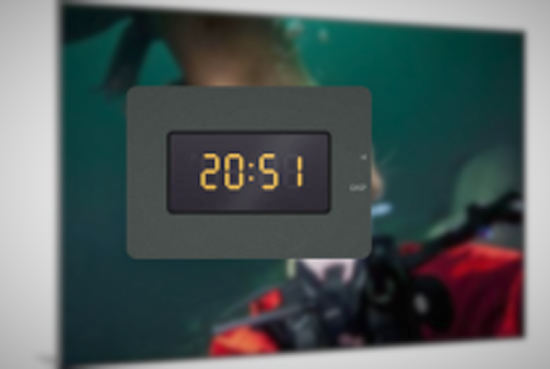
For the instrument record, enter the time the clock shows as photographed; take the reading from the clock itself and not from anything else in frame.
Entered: 20:51
